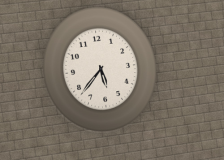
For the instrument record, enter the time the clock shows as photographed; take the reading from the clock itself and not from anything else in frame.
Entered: 5:38
